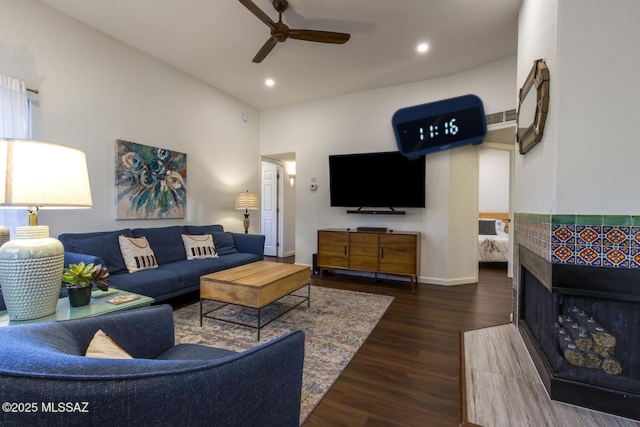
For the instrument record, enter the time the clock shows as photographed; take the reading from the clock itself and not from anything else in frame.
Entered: 11:16
